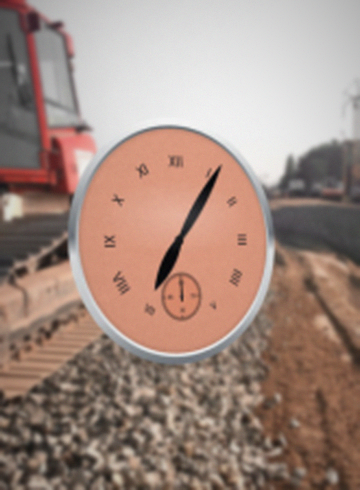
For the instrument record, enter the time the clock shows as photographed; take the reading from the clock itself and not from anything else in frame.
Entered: 7:06
